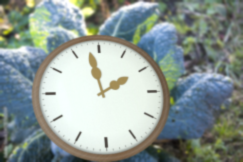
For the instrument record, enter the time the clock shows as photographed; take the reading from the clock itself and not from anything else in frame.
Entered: 1:58
